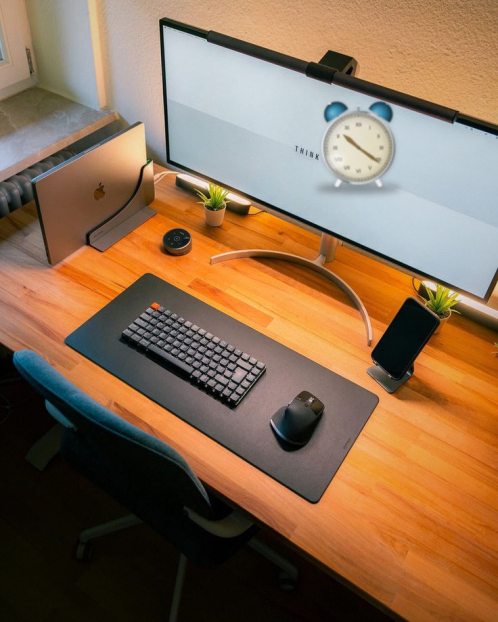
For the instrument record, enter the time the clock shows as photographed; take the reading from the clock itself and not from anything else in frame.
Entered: 10:21
